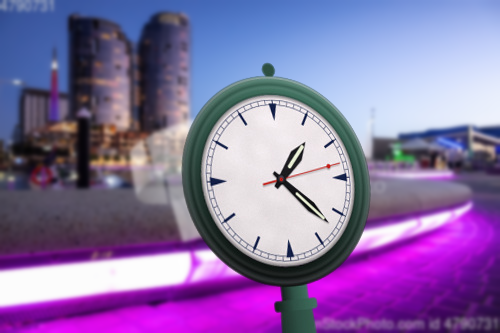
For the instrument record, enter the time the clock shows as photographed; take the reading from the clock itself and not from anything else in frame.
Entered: 1:22:13
